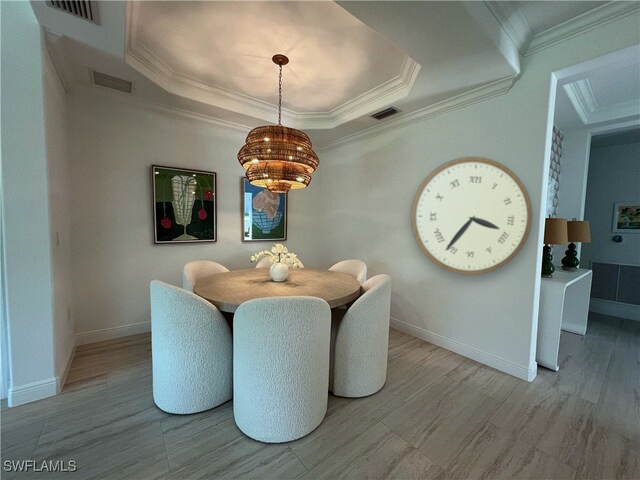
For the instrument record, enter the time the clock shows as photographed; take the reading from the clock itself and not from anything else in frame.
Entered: 3:36
